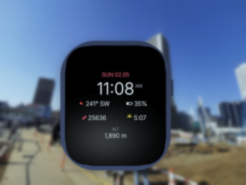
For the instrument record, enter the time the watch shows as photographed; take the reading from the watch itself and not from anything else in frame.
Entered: 11:08
